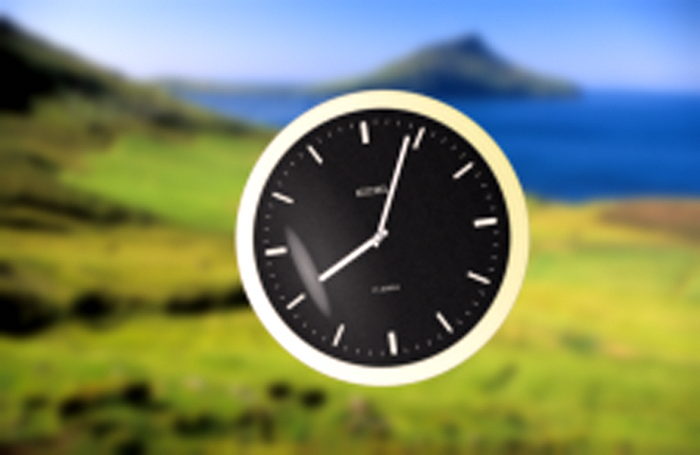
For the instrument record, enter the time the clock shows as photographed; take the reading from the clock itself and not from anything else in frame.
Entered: 8:04
